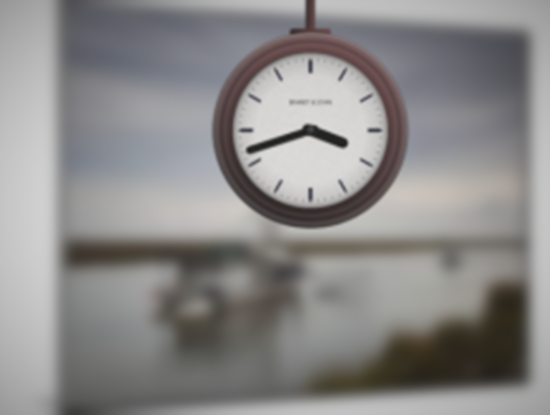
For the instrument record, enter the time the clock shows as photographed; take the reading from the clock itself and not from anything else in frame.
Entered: 3:42
